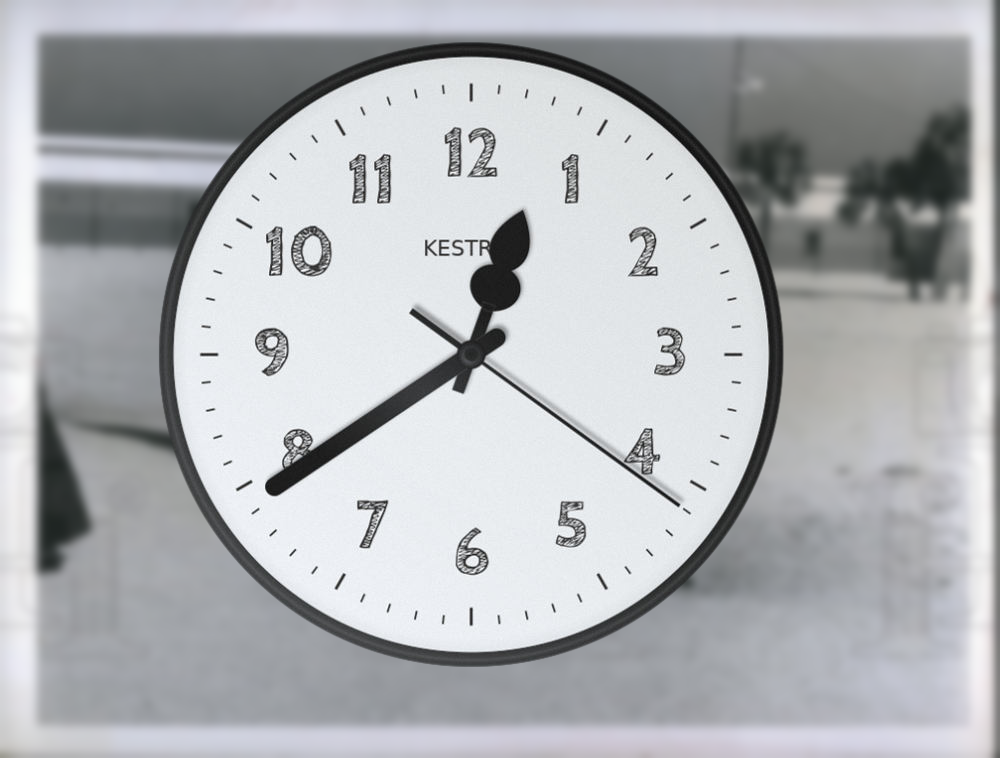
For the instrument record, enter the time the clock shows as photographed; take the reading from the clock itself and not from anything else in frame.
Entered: 12:39:21
